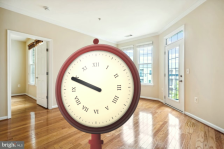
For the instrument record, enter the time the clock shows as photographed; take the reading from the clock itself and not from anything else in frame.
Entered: 9:49
